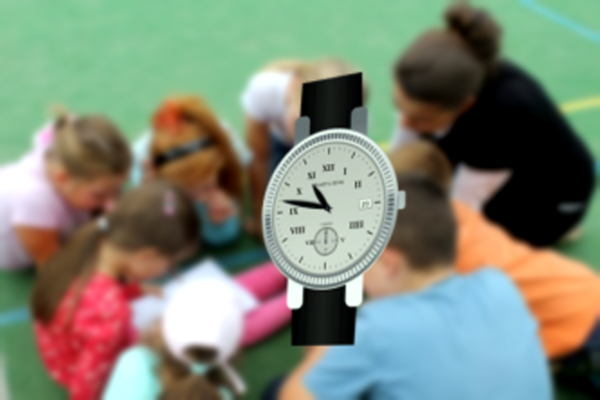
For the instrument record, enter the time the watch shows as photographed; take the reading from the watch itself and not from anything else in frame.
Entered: 10:47
